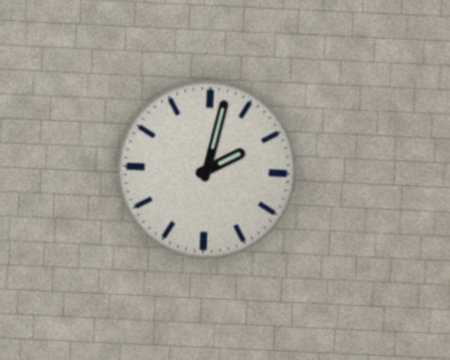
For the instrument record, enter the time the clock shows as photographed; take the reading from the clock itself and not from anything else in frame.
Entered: 2:02
